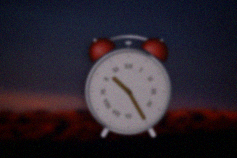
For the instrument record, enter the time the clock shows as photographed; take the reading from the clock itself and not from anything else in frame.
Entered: 10:25
